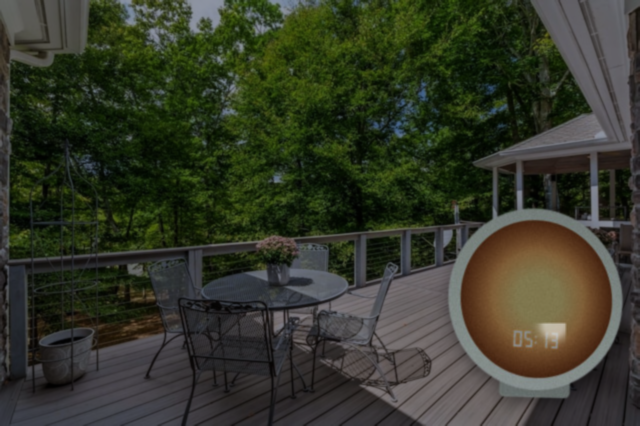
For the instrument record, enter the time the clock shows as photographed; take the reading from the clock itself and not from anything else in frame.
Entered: 5:13
